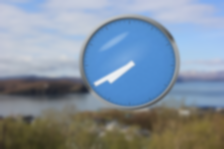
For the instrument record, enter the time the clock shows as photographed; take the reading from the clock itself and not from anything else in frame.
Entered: 7:40
